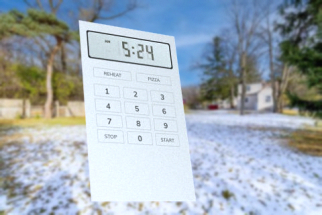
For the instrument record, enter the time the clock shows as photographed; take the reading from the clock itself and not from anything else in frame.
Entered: 5:24
